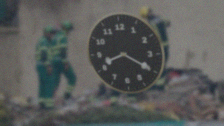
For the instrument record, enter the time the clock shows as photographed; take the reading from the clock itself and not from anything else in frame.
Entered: 8:20
